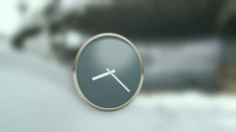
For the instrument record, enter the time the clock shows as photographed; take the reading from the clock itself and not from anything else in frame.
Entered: 8:22
